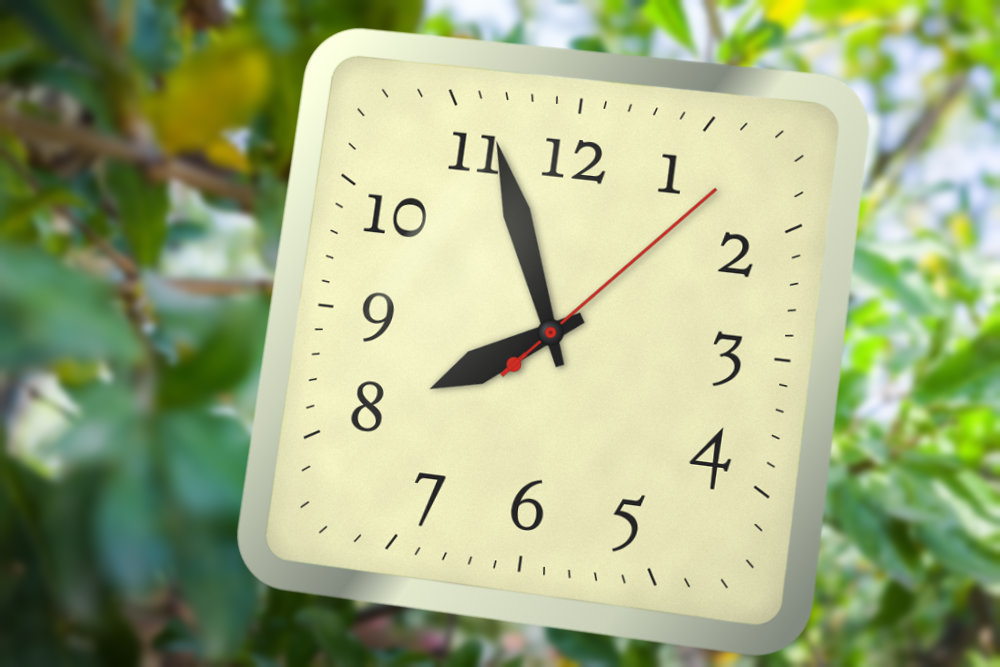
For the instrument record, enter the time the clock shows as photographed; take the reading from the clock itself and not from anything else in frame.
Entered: 7:56:07
